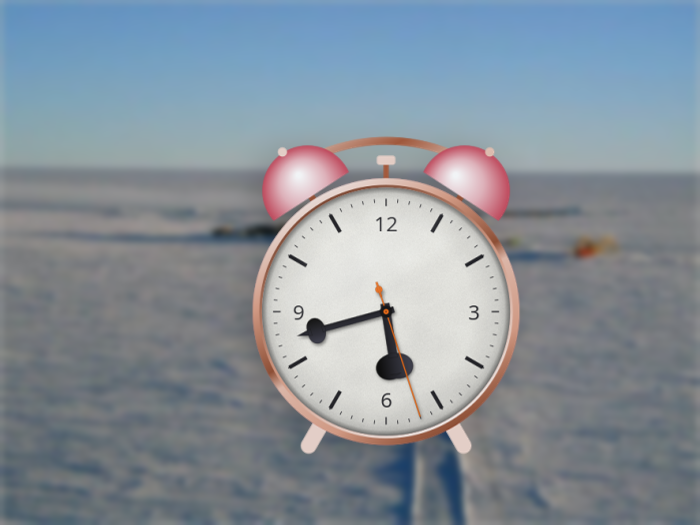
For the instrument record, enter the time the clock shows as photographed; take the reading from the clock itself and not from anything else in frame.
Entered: 5:42:27
